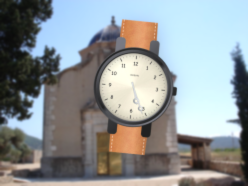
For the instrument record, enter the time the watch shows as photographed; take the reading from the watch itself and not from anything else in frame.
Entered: 5:26
